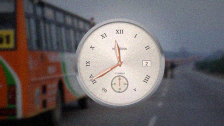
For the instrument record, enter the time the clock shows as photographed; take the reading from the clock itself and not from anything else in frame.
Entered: 11:40
